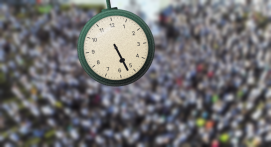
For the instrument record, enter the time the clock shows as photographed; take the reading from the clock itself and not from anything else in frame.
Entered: 5:27
